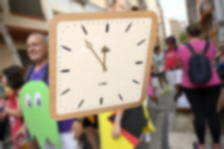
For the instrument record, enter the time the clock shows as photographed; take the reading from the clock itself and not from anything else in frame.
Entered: 11:54
